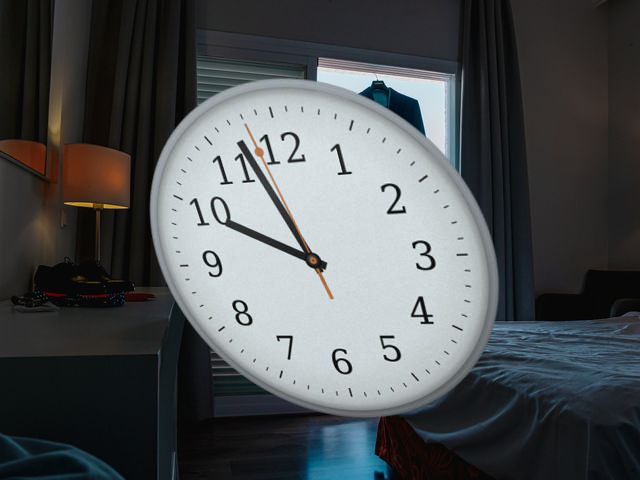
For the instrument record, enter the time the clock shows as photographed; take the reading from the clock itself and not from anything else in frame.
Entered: 9:56:58
